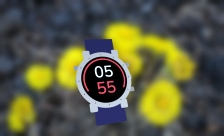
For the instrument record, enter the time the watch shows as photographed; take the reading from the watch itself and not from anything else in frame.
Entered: 5:55
